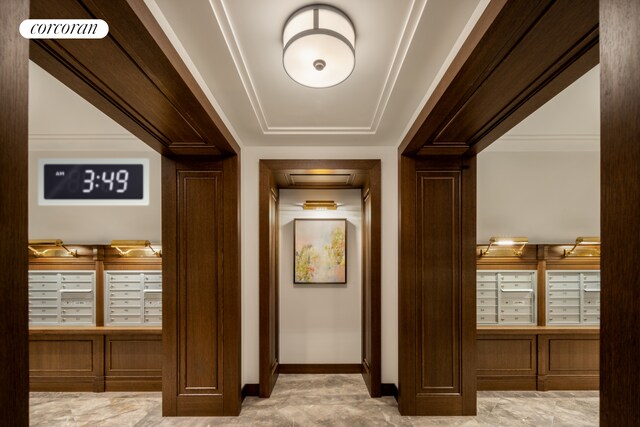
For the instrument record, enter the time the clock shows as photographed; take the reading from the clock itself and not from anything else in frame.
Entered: 3:49
